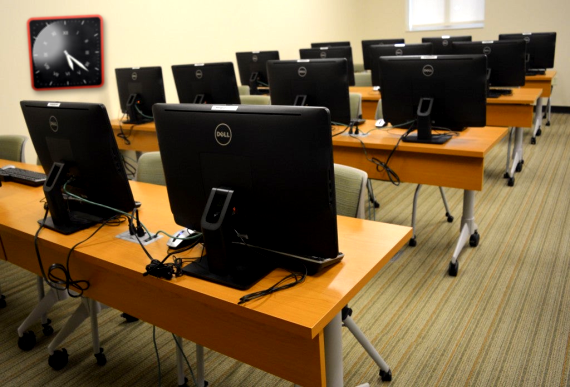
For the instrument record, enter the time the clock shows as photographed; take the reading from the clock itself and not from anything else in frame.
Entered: 5:22
